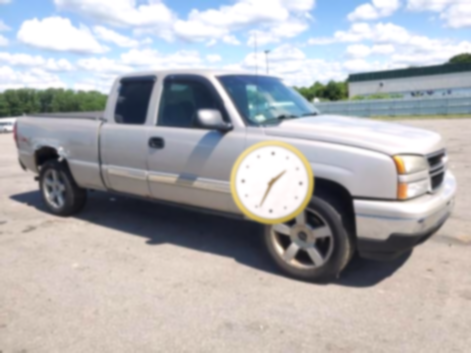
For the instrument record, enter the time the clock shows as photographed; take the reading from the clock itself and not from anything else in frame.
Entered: 1:34
